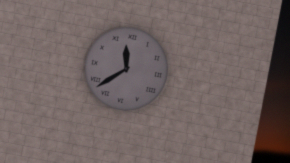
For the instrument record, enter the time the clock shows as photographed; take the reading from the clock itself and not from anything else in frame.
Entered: 11:38
